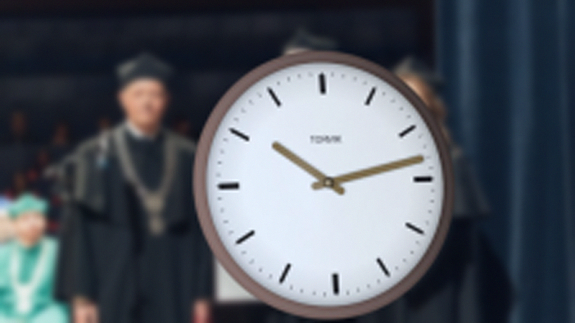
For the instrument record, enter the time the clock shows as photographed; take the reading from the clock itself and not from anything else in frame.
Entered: 10:13
